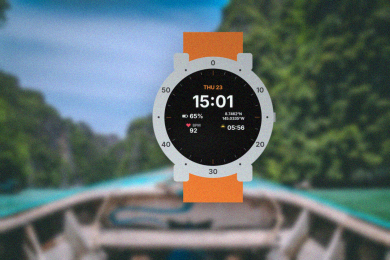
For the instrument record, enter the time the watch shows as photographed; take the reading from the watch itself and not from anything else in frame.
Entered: 15:01
